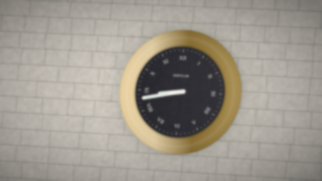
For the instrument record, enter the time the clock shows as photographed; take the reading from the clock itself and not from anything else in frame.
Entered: 8:43
